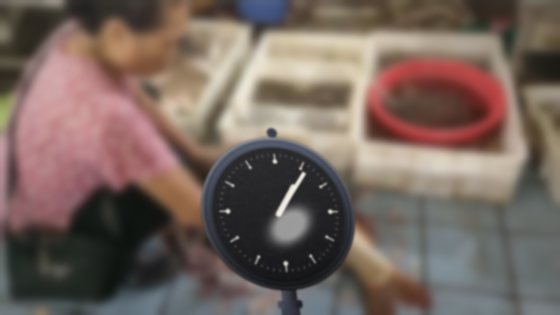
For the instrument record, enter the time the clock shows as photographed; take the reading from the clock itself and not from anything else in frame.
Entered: 1:06
